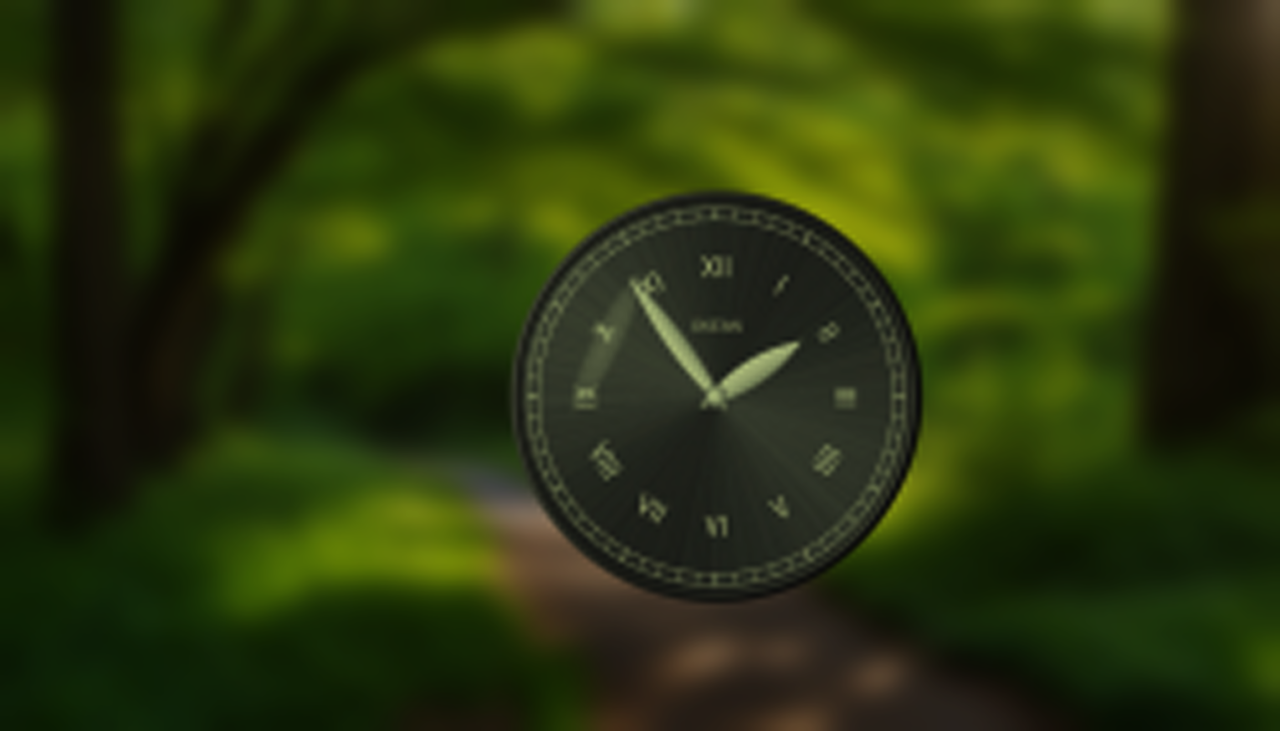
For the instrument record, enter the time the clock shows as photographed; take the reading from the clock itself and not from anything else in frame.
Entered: 1:54
